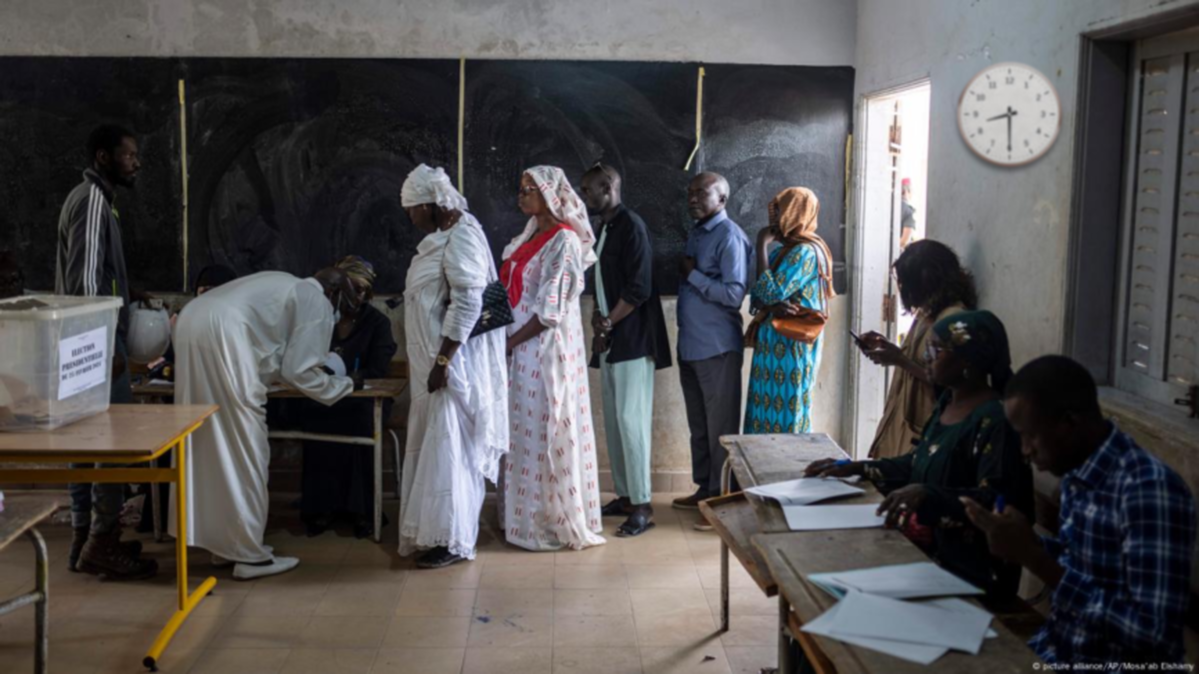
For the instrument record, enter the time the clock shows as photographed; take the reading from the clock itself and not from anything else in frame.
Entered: 8:30
